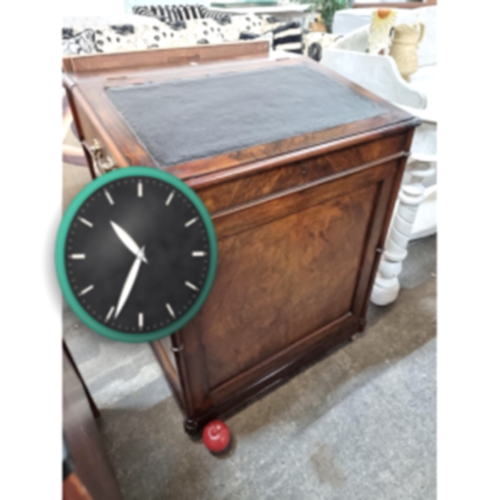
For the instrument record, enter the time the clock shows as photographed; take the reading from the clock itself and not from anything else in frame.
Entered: 10:34
